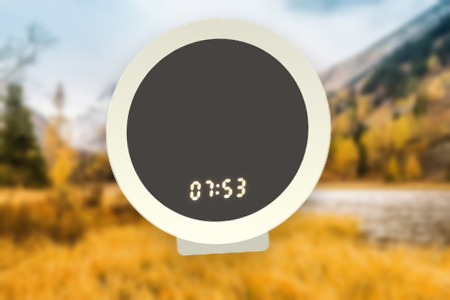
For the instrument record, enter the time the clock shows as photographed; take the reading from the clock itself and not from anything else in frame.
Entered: 7:53
